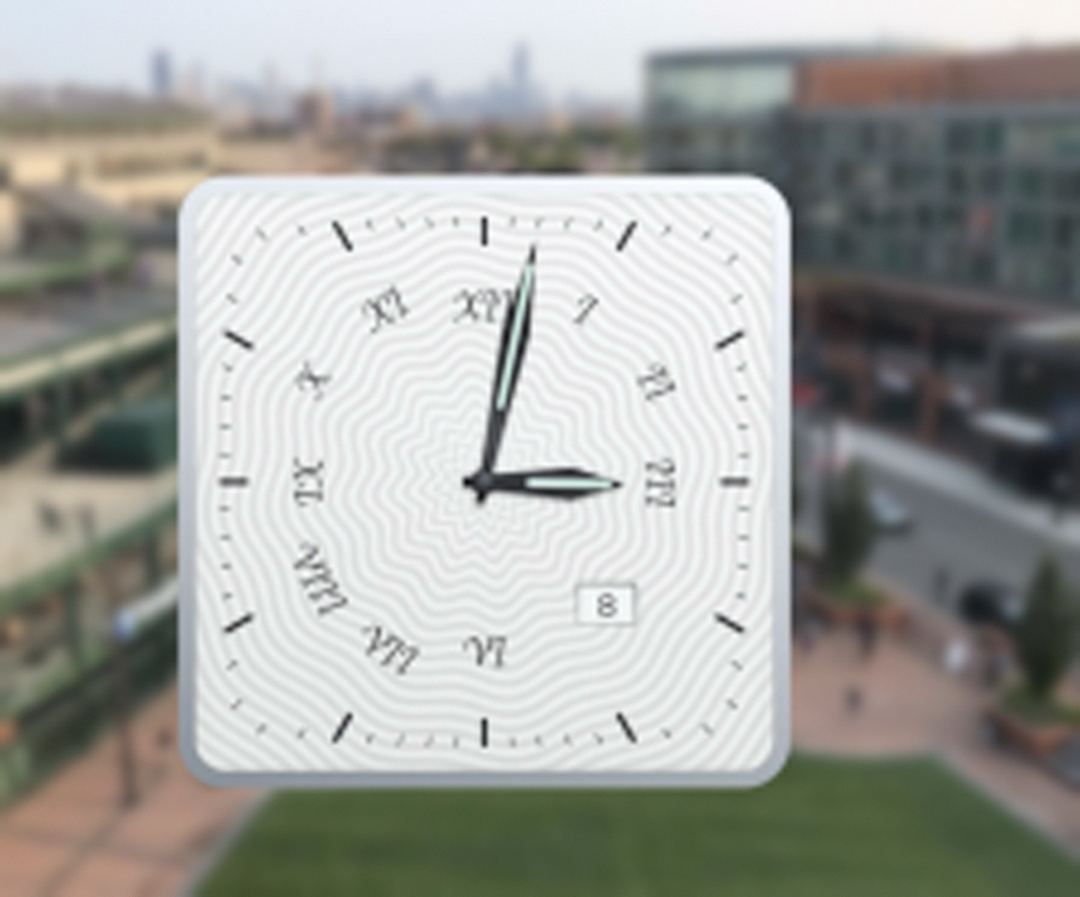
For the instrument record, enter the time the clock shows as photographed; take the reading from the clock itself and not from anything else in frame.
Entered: 3:02
